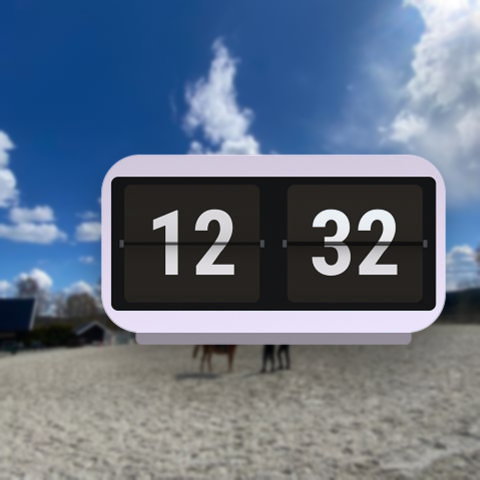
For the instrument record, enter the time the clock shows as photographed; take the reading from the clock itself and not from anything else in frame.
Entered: 12:32
